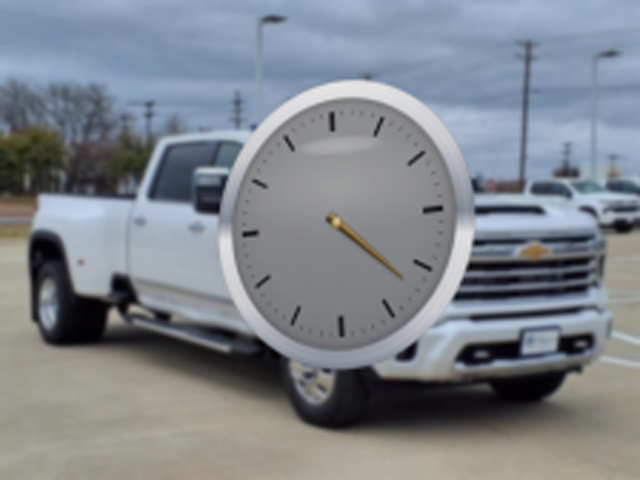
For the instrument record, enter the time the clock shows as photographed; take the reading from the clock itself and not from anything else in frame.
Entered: 4:22
